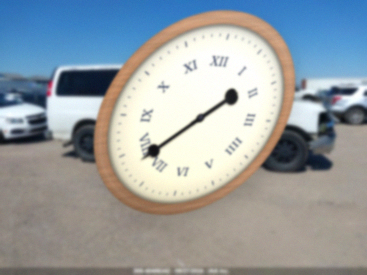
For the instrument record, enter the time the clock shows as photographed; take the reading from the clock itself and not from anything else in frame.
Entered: 1:38
